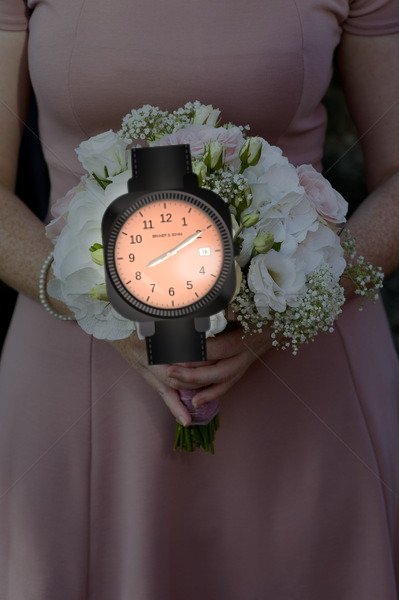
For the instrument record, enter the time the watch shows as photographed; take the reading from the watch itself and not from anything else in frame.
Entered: 8:10
